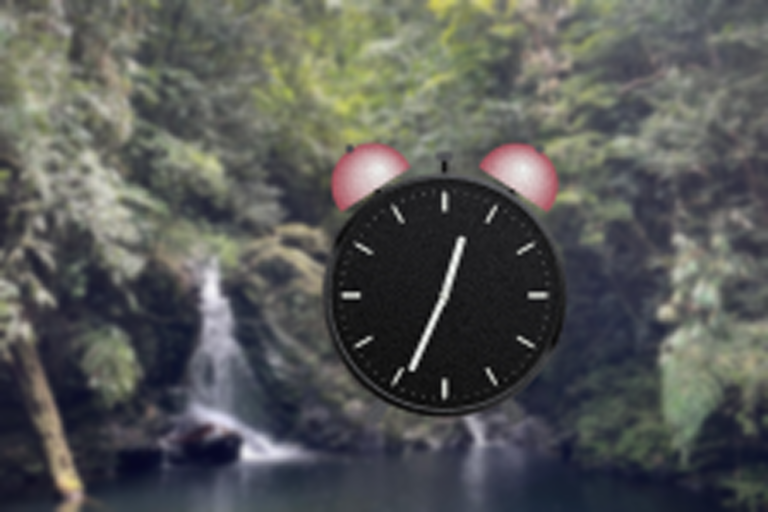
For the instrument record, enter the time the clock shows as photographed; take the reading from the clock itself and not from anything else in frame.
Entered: 12:34
